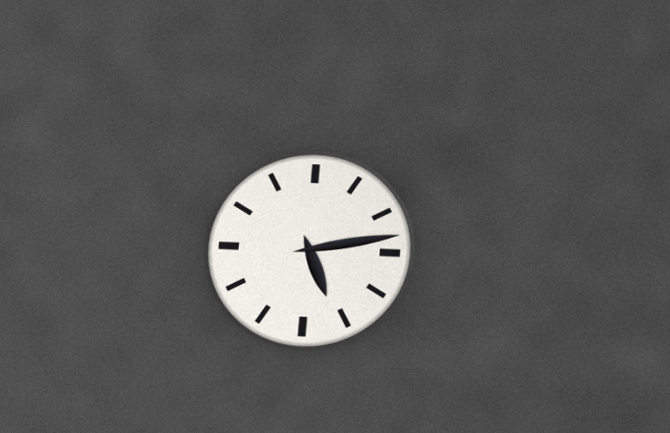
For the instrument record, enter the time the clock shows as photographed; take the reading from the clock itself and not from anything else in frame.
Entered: 5:13
